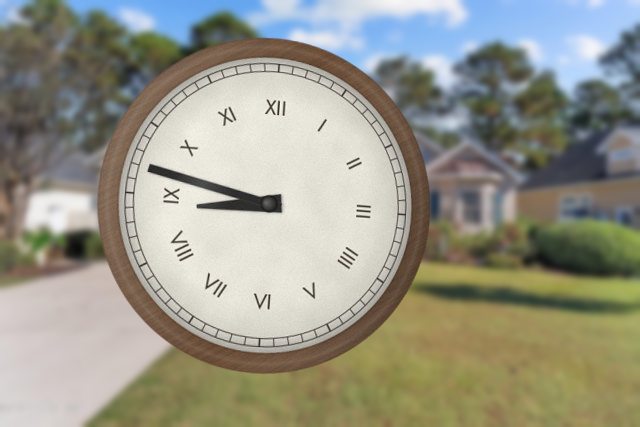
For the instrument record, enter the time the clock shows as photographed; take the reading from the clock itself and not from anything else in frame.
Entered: 8:47
